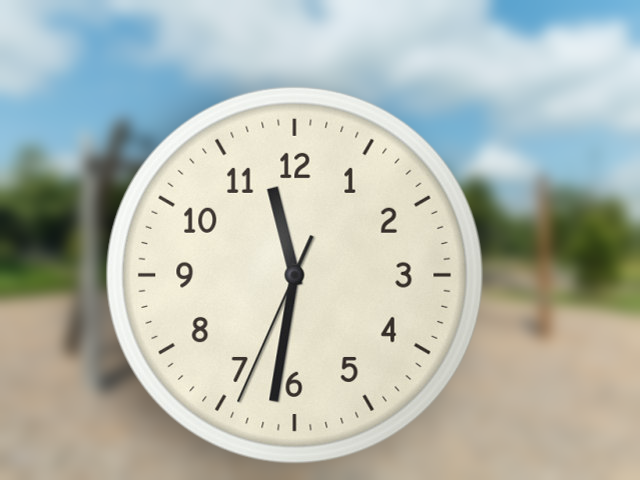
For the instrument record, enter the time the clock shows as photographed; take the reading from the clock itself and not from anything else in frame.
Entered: 11:31:34
